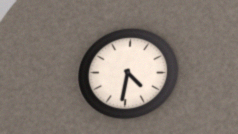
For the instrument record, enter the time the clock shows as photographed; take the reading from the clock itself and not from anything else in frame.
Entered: 4:31
